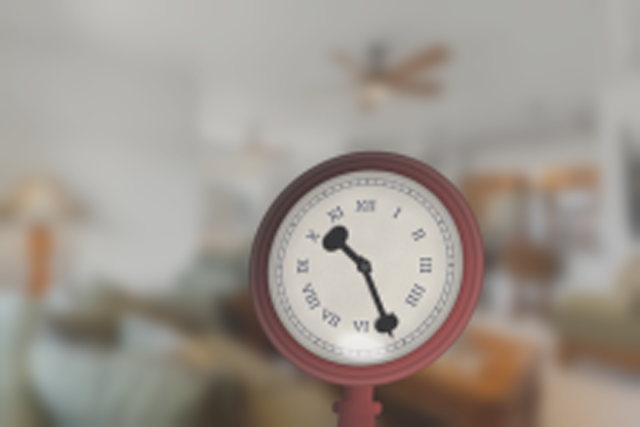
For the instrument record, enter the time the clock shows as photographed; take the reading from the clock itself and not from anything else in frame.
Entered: 10:26
